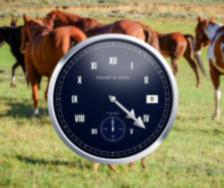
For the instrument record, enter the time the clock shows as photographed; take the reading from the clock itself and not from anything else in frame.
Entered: 4:22
